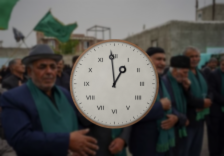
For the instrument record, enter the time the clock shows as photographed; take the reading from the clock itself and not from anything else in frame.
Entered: 12:59
